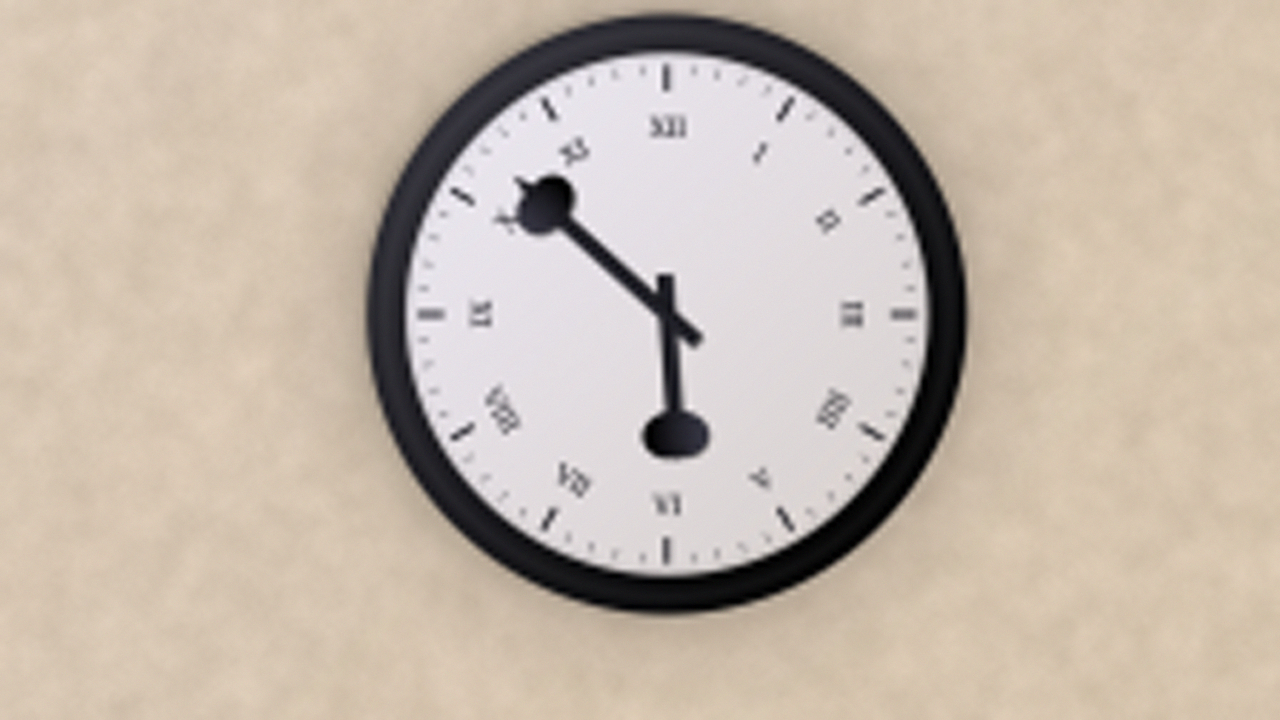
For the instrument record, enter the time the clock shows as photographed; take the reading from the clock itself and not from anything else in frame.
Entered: 5:52
